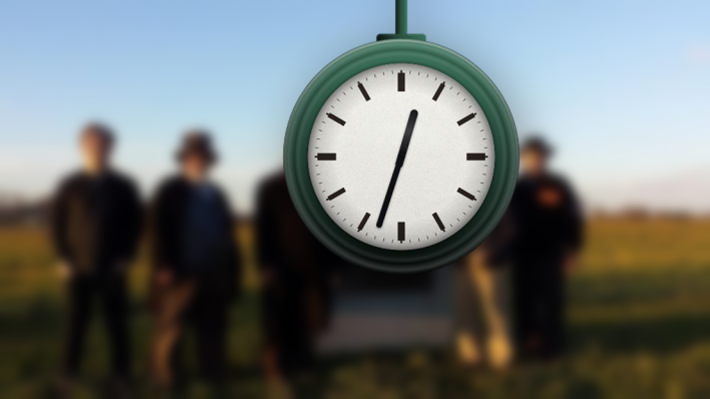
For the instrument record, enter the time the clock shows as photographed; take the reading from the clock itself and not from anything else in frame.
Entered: 12:33
